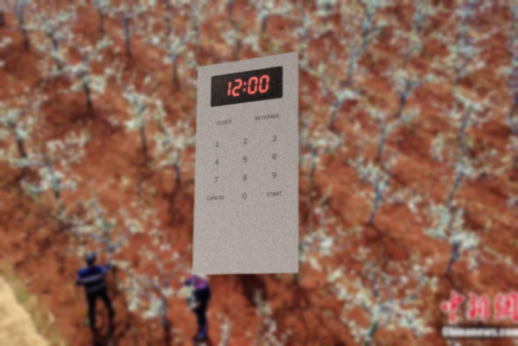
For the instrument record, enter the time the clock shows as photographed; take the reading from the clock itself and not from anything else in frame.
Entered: 12:00
